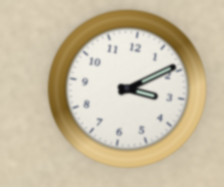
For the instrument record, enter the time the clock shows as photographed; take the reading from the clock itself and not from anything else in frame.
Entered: 3:09
